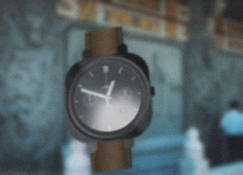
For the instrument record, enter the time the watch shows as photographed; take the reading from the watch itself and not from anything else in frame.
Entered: 12:49
